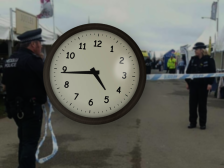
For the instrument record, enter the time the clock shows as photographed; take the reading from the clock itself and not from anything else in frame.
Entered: 4:44
